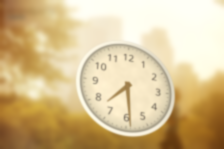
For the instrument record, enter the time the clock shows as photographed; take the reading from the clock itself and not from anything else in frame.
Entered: 7:29
